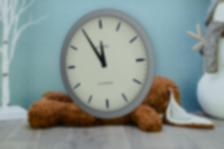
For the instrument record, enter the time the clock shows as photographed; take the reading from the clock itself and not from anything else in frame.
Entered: 11:55
